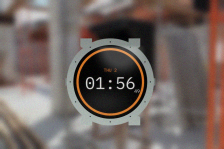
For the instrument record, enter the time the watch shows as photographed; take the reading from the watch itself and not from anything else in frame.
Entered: 1:56
